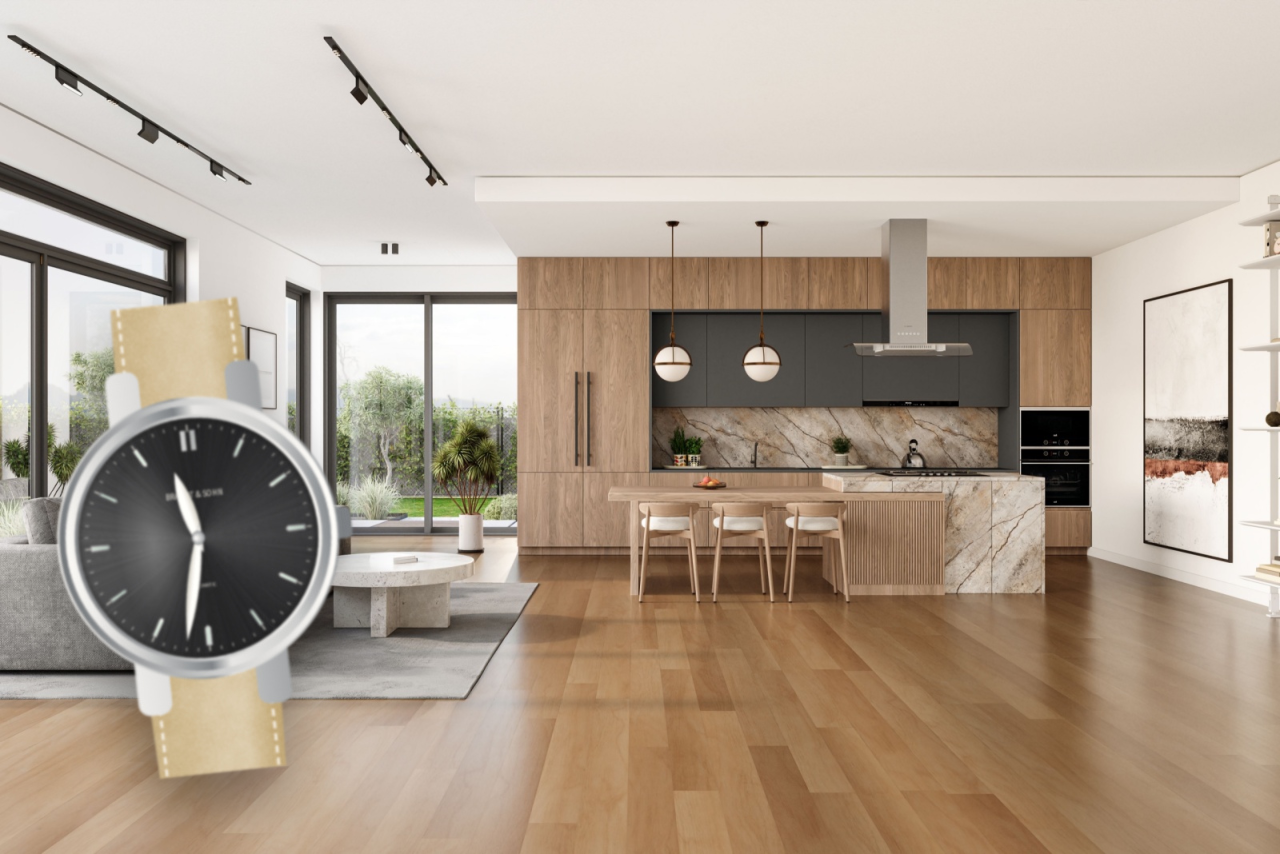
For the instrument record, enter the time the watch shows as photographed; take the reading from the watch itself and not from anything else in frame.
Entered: 11:32
